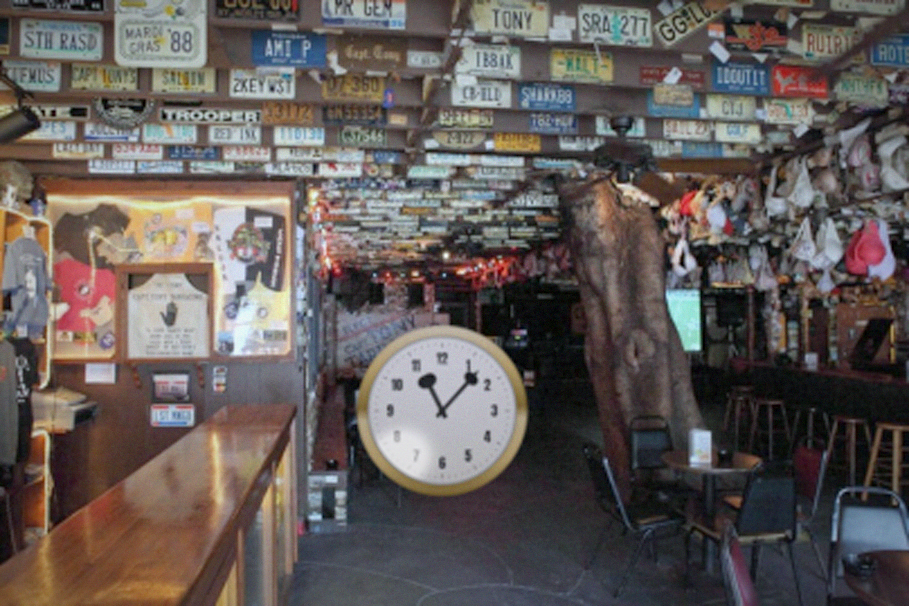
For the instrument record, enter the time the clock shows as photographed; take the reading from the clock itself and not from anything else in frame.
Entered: 11:07
